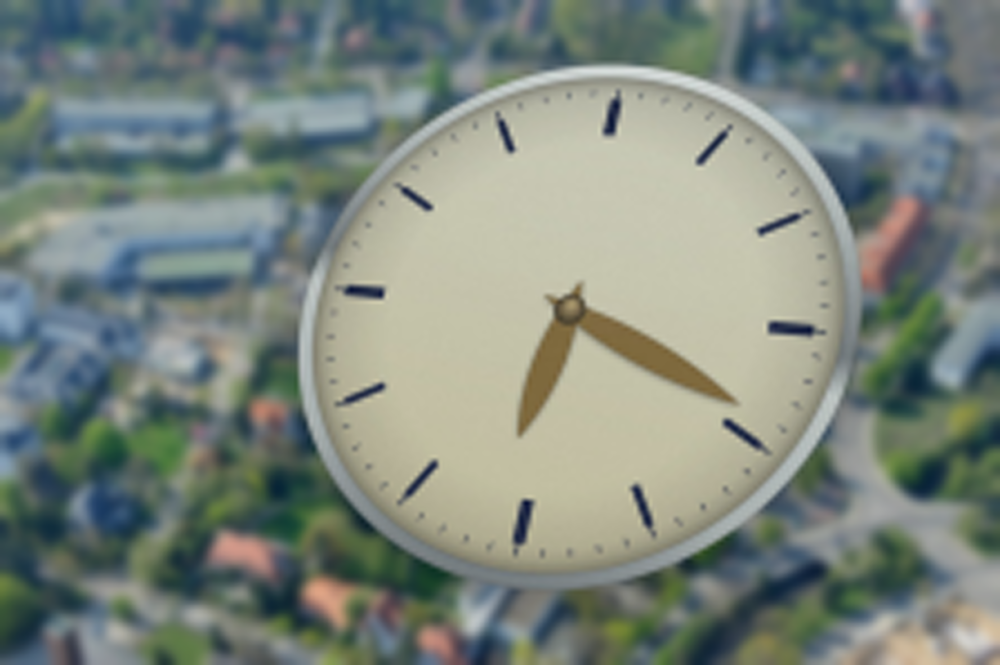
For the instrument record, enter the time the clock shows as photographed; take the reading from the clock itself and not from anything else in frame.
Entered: 6:19
